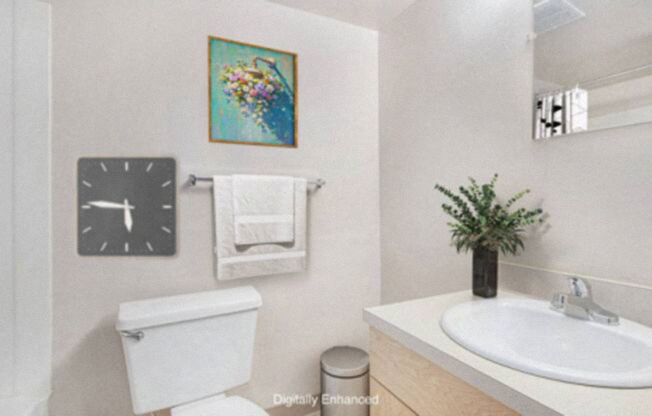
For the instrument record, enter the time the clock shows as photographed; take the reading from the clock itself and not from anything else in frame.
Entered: 5:46
